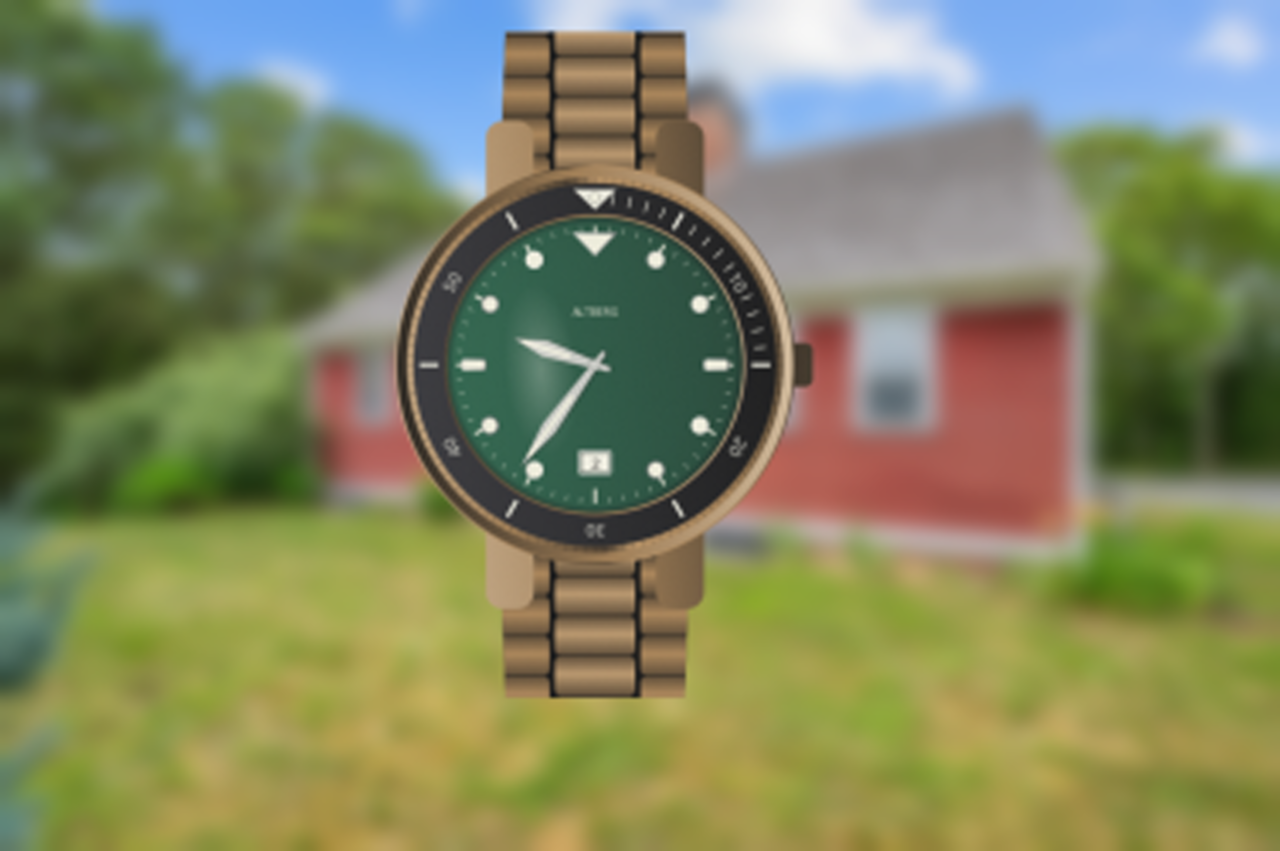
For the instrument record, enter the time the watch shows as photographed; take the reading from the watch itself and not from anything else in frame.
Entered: 9:36
